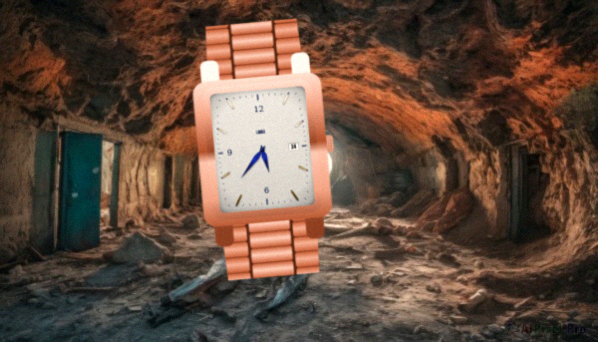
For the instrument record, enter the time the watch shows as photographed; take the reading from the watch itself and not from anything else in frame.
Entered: 5:37
